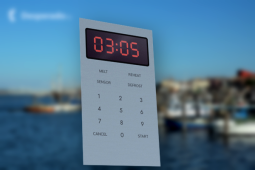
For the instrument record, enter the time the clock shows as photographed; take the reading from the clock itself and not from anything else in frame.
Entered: 3:05
